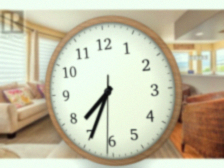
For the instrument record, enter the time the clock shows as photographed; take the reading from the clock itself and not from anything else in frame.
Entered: 7:34:31
